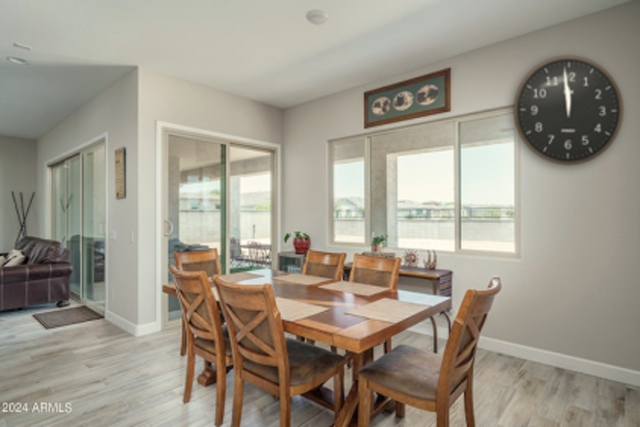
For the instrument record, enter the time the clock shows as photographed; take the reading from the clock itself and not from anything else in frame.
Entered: 11:59
